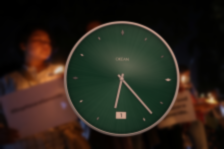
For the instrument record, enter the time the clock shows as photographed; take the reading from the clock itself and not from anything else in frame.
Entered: 6:23
